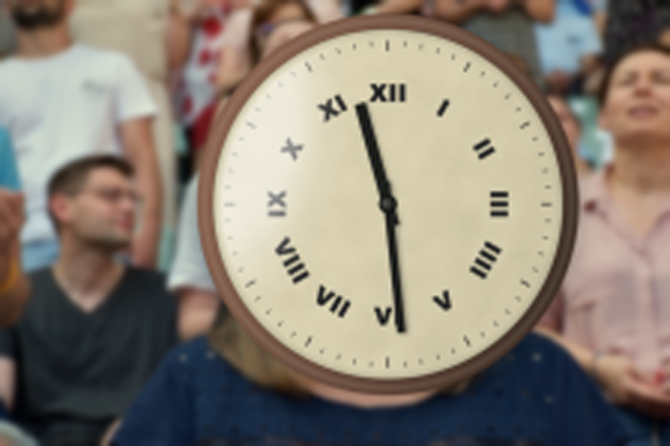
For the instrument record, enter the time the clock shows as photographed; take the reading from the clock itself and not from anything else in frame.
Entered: 11:29
